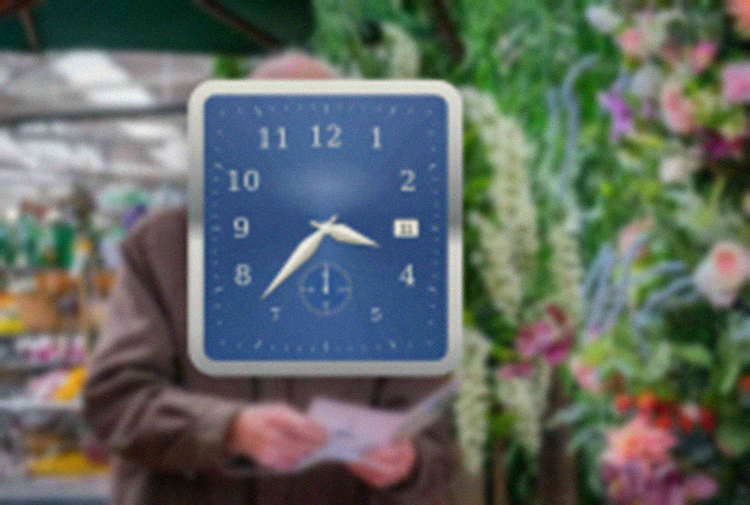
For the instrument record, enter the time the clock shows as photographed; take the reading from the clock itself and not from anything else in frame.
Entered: 3:37
